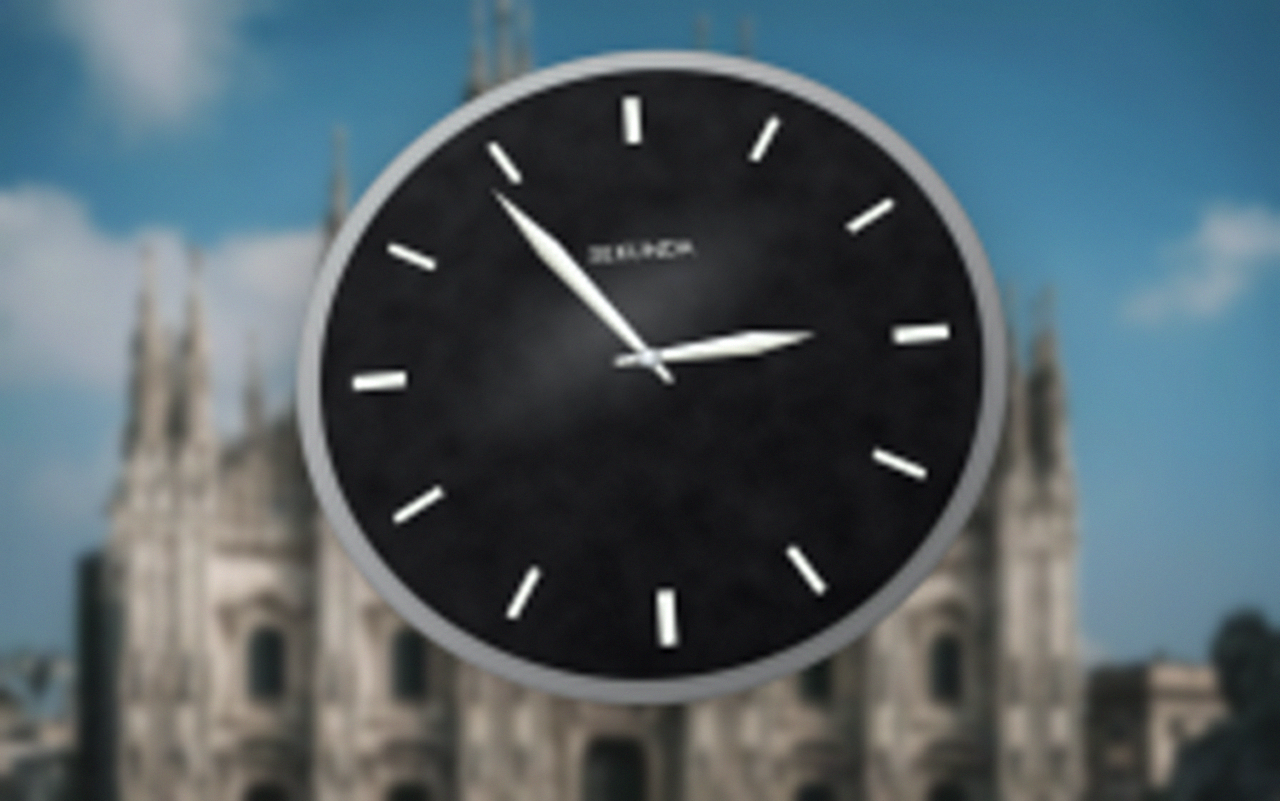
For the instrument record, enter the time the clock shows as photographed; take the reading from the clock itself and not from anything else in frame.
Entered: 2:54
